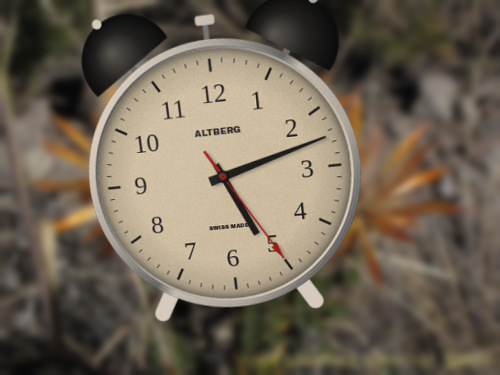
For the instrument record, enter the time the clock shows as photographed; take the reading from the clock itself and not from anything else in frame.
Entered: 5:12:25
